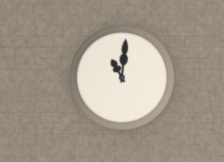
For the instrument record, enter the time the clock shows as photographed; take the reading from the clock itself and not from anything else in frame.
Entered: 11:01
